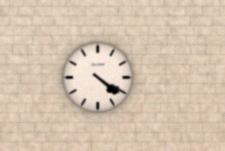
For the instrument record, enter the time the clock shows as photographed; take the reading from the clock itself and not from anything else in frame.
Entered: 4:21
